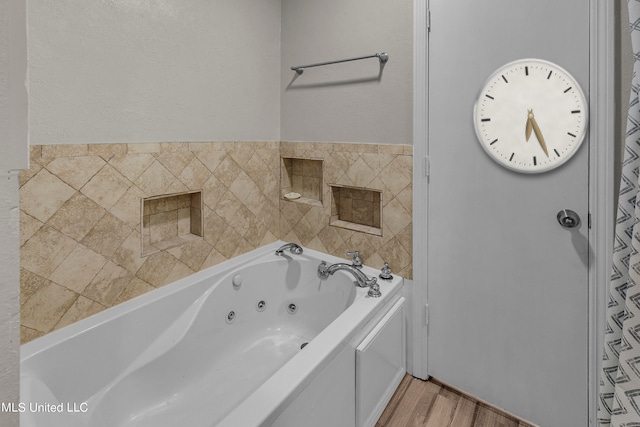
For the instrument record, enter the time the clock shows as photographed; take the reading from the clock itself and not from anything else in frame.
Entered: 6:27
